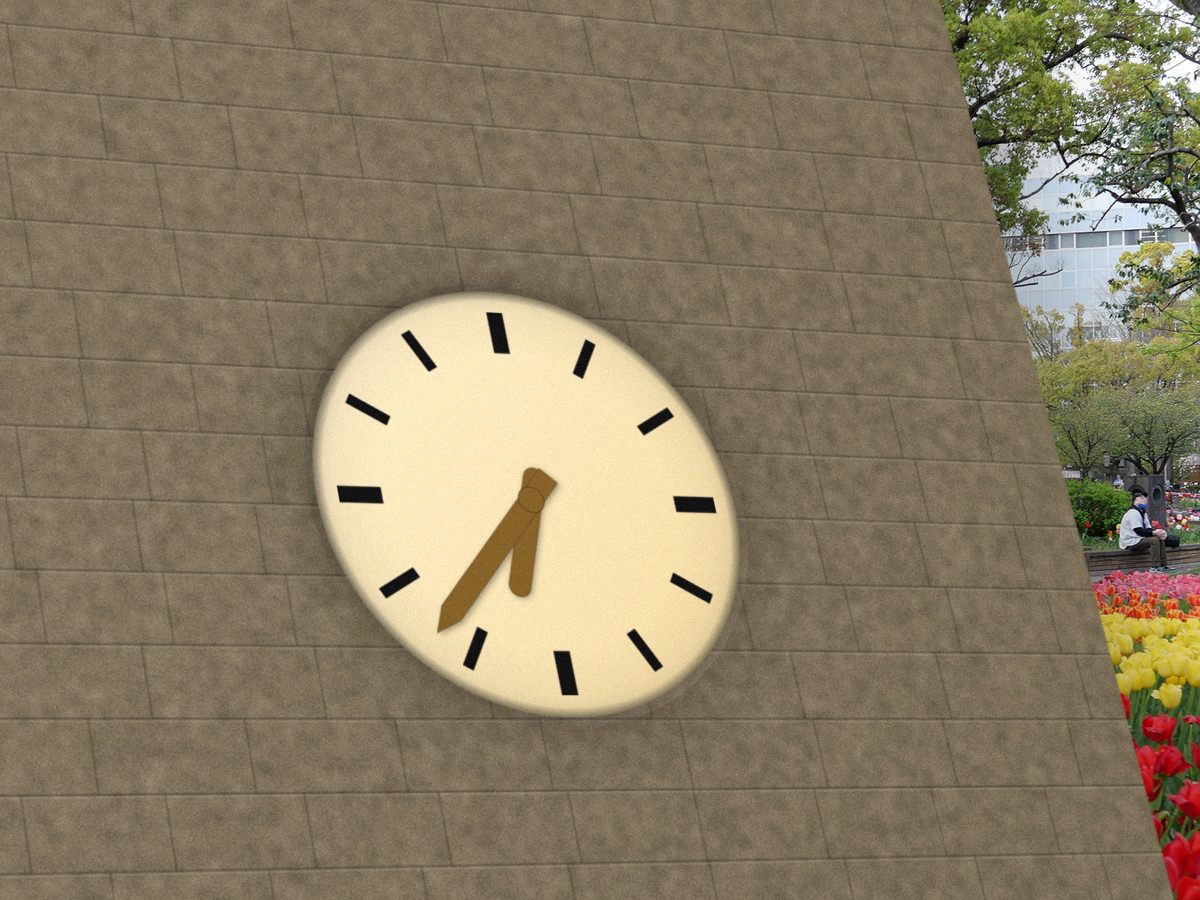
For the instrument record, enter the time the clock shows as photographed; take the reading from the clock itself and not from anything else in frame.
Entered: 6:37
